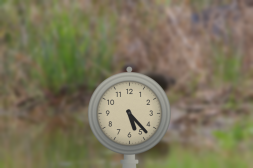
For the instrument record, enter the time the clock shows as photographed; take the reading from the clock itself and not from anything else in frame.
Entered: 5:23
